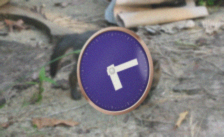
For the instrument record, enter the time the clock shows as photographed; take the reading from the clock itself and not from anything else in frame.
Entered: 5:12
